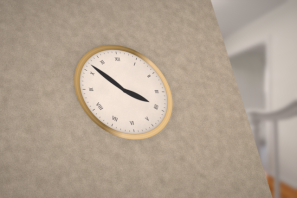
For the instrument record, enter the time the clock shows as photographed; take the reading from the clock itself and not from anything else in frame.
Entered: 3:52
